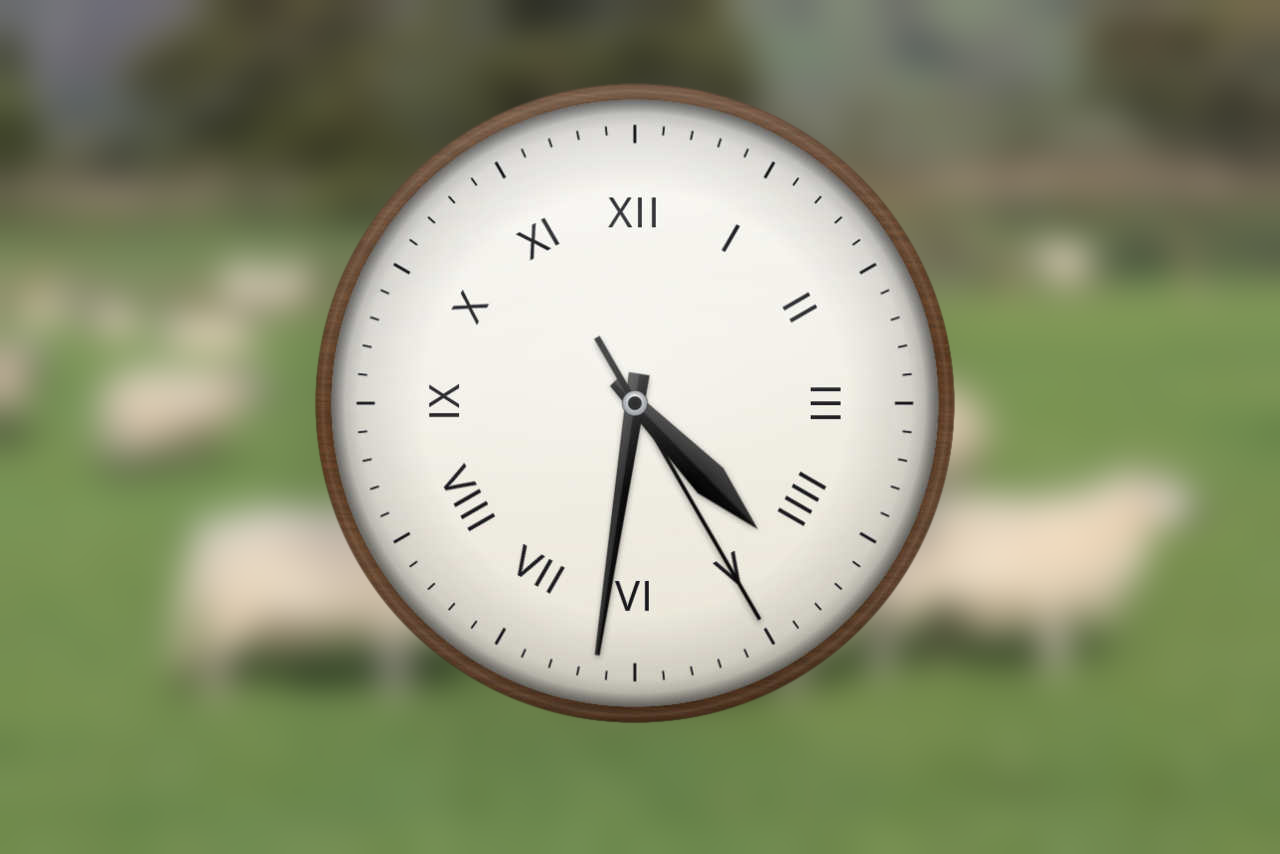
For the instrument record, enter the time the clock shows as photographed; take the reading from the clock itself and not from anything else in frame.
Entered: 4:31:25
